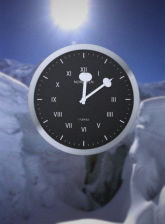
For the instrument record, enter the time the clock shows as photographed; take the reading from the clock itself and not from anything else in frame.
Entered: 12:09
